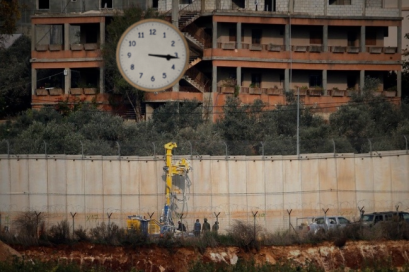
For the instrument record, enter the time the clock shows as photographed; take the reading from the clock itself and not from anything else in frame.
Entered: 3:16
